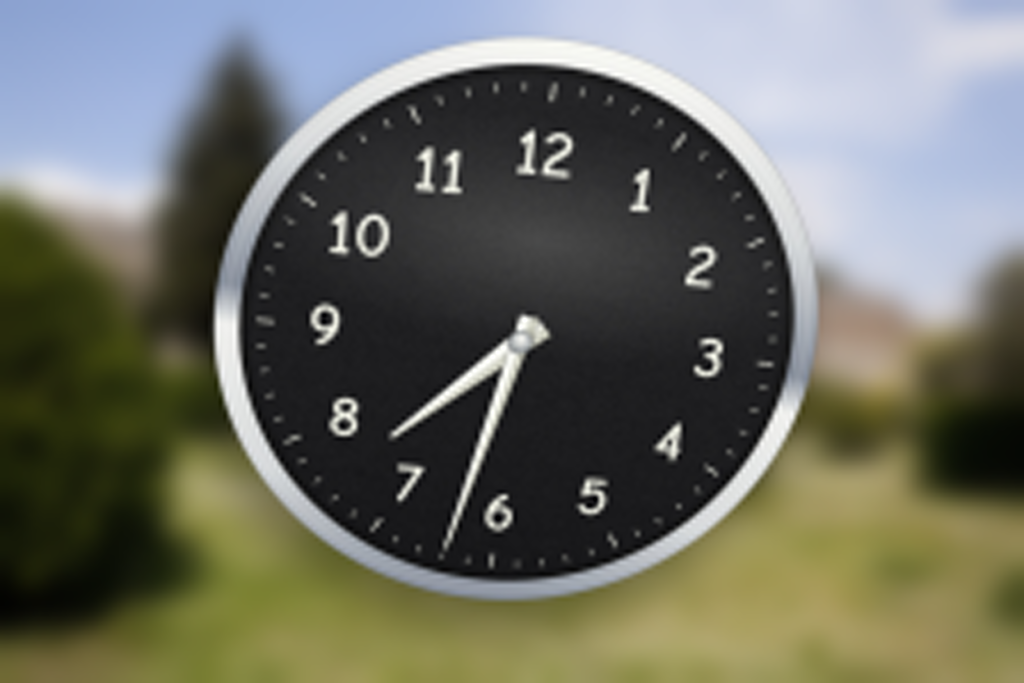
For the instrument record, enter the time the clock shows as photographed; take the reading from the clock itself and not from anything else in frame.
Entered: 7:32
